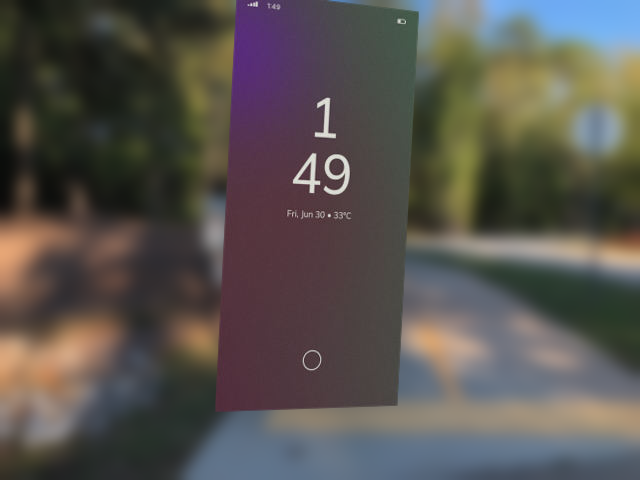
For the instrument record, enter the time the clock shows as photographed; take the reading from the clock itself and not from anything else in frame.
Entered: 1:49
